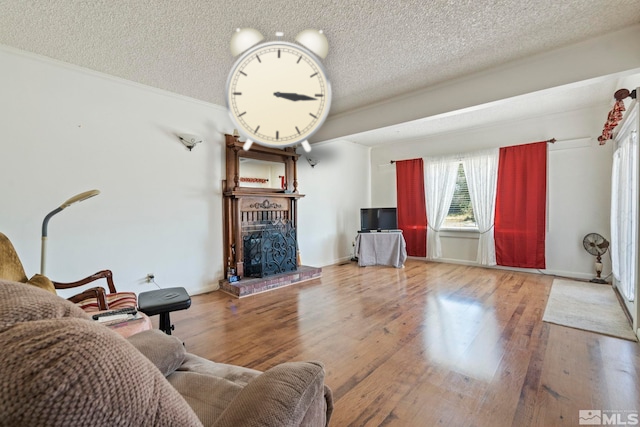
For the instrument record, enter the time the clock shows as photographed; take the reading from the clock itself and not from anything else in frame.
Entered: 3:16
